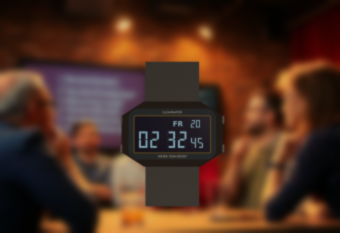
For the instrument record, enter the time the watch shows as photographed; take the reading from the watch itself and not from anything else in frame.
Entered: 2:32:45
